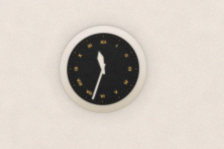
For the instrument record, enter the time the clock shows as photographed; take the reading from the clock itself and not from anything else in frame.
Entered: 11:33
